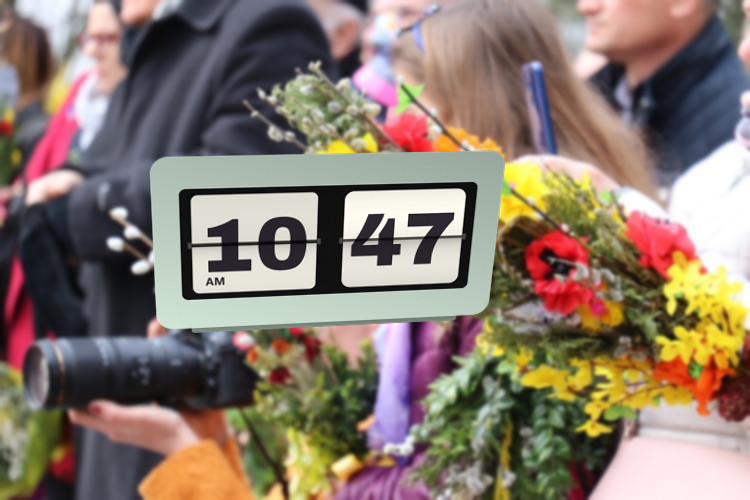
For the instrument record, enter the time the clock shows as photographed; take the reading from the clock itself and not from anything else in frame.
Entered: 10:47
